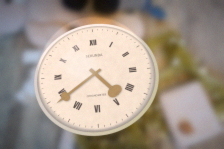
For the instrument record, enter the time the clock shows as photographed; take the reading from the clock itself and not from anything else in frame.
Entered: 4:39
